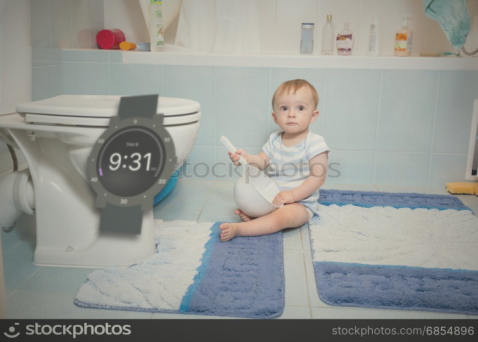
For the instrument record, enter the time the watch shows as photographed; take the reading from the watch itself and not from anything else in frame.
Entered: 9:31
